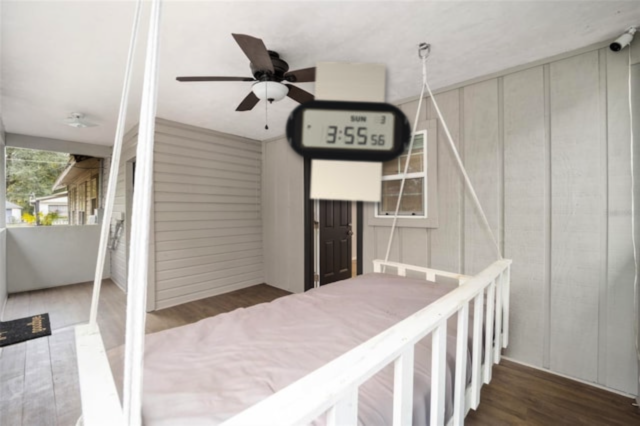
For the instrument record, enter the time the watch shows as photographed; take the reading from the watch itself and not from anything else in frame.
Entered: 3:55
